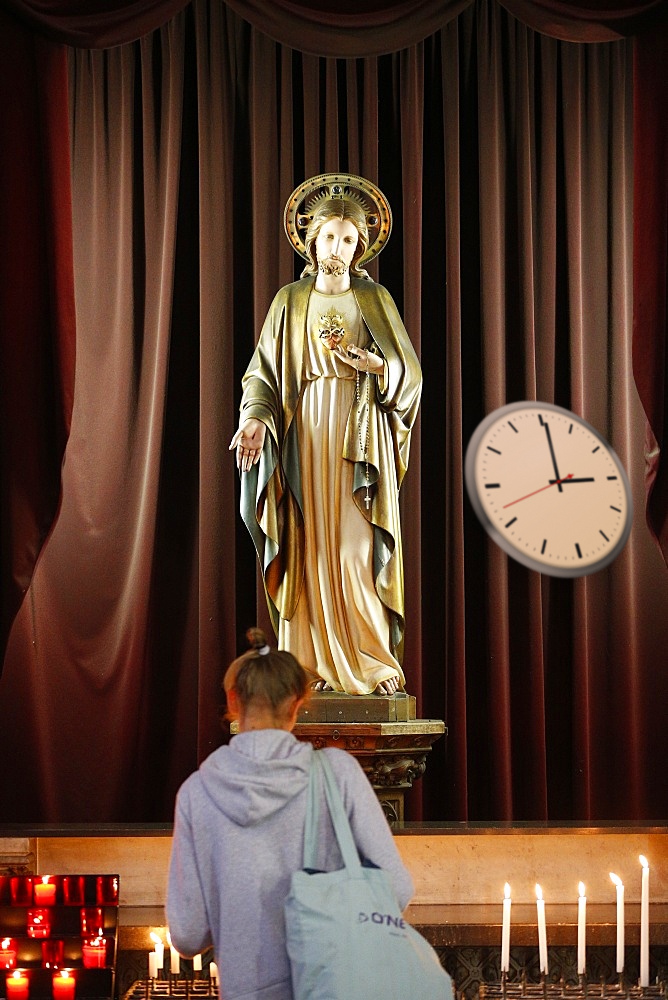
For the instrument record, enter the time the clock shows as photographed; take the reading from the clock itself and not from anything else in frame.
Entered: 3:00:42
